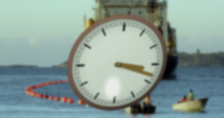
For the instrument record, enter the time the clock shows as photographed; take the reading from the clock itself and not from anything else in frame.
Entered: 3:18
